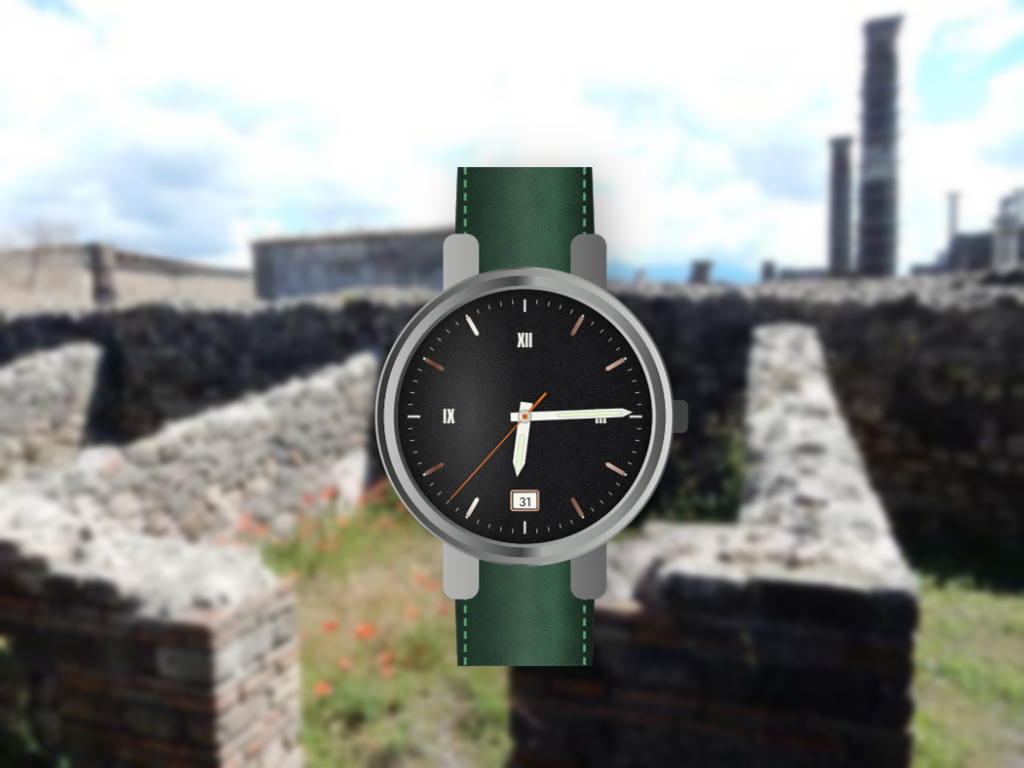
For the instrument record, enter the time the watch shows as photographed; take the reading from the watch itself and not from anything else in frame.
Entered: 6:14:37
